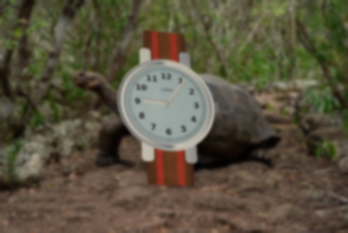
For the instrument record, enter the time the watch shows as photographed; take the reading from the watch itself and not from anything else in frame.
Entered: 9:06
